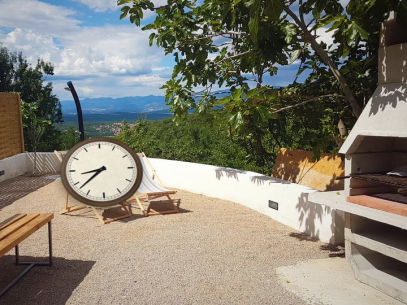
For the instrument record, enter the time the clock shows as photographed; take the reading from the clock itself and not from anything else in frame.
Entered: 8:38
